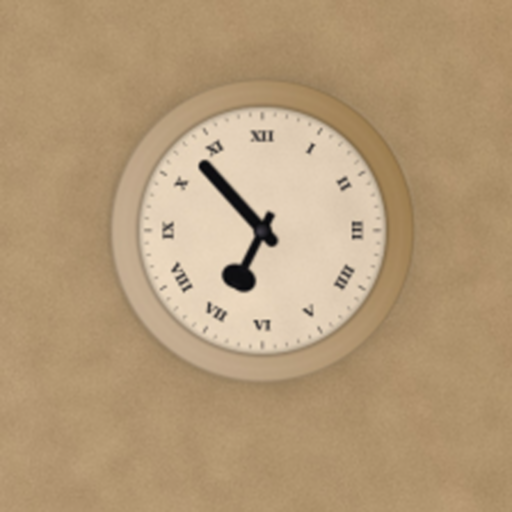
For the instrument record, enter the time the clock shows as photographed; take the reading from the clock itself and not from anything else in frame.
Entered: 6:53
